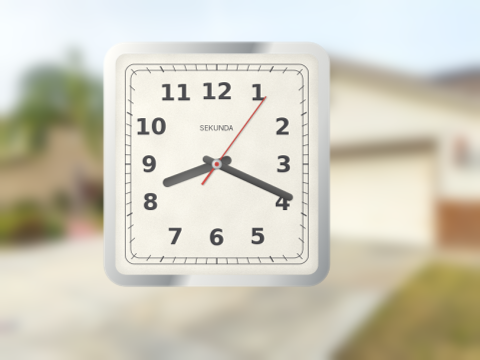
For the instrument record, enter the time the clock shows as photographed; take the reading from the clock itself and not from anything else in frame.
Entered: 8:19:06
